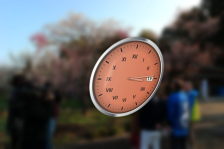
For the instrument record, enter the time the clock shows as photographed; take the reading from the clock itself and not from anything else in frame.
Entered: 3:14
